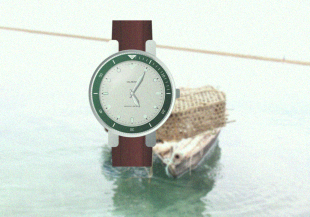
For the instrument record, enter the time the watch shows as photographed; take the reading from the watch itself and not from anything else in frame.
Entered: 5:05
